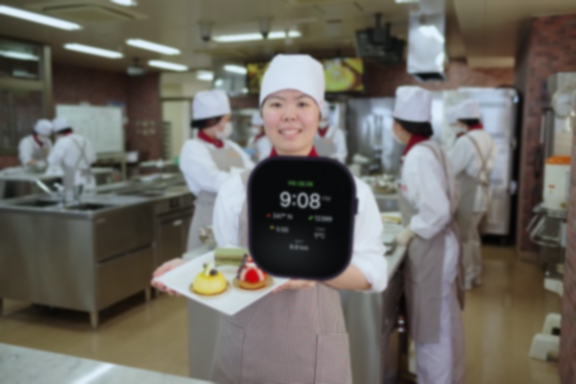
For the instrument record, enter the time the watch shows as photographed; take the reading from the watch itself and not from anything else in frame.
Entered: 9:08
